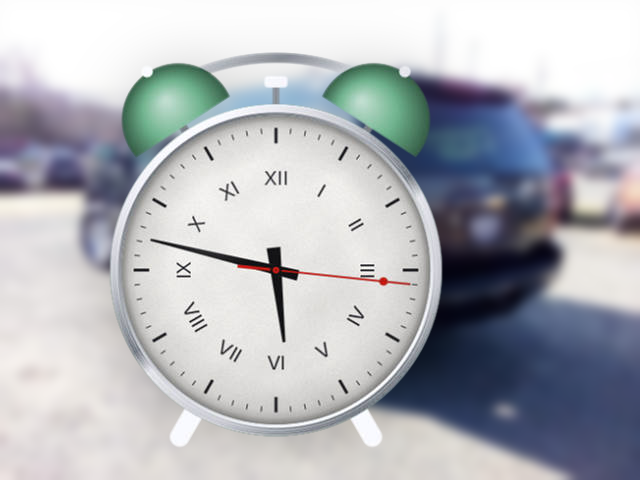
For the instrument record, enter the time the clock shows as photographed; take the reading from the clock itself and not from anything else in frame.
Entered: 5:47:16
